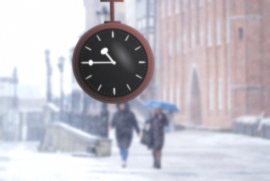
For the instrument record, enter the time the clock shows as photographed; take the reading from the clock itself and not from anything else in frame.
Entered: 10:45
